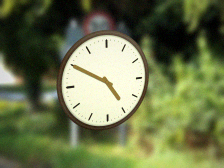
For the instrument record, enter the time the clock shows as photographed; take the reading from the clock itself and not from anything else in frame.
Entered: 4:50
